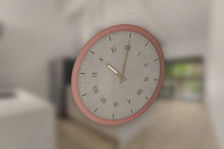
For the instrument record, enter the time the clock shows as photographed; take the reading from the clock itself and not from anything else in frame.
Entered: 10:00
